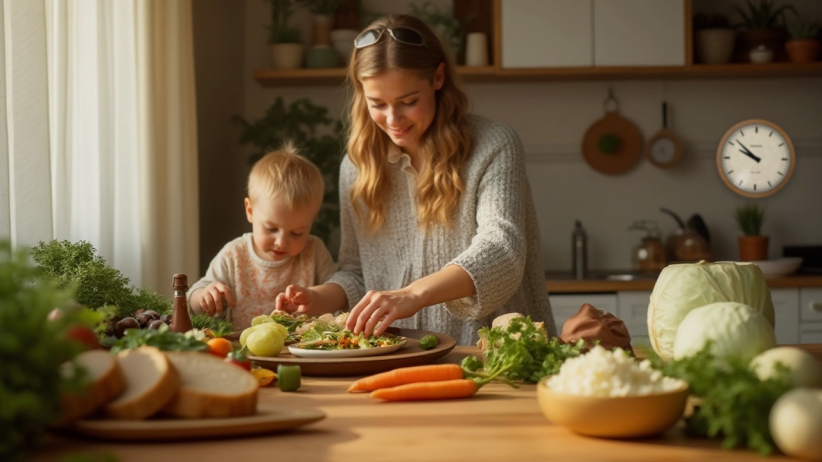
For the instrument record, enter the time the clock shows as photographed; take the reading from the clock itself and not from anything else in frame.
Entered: 9:52
